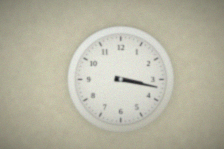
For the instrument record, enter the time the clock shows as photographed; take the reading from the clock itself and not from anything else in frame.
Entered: 3:17
